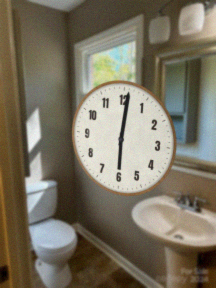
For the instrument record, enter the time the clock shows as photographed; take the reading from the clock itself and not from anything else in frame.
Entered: 6:01
